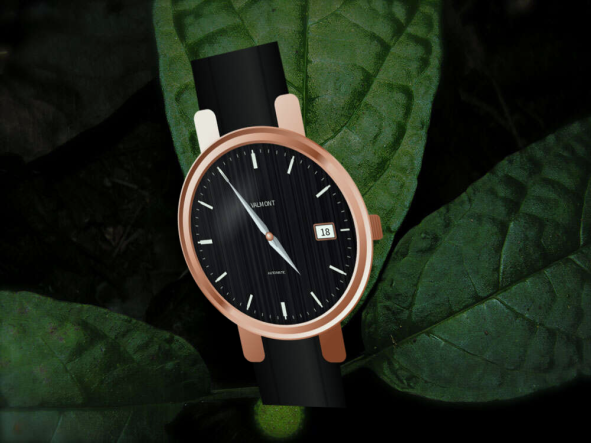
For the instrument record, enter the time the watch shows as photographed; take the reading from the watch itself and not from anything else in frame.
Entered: 4:55
